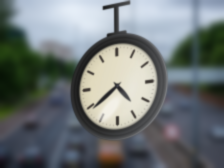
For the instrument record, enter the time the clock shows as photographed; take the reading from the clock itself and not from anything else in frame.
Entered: 4:39
